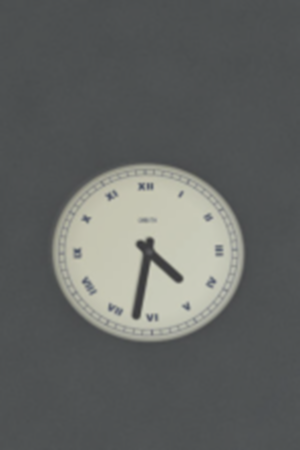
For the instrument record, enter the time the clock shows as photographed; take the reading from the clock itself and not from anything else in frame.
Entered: 4:32
